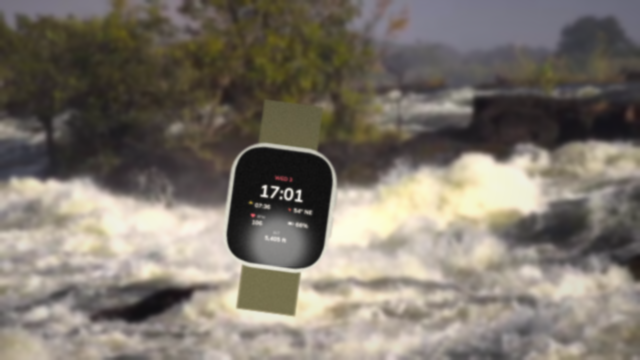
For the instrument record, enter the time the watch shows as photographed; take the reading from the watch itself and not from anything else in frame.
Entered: 17:01
